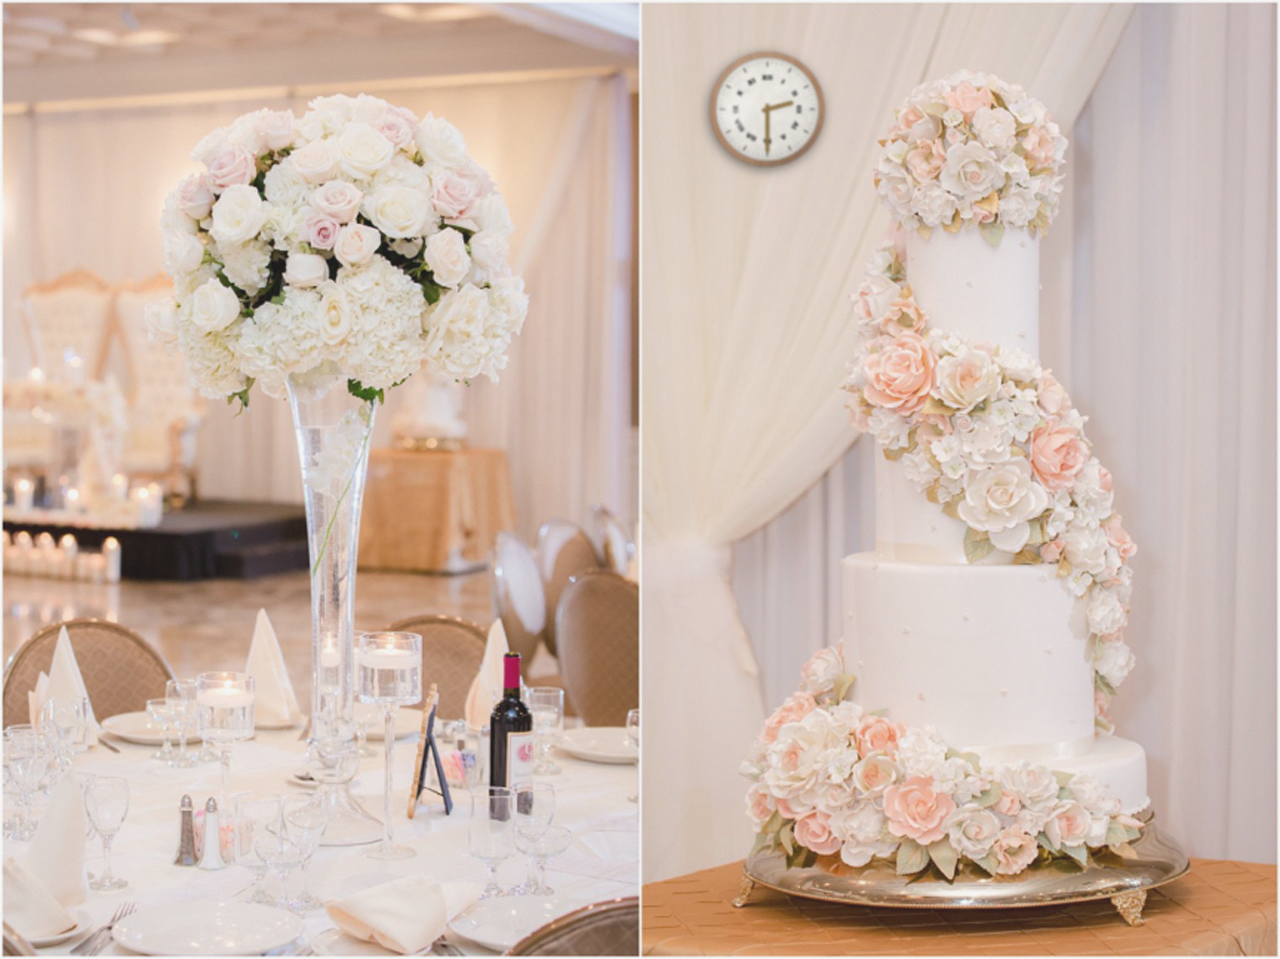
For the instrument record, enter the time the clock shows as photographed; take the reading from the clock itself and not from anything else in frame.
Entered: 2:30
